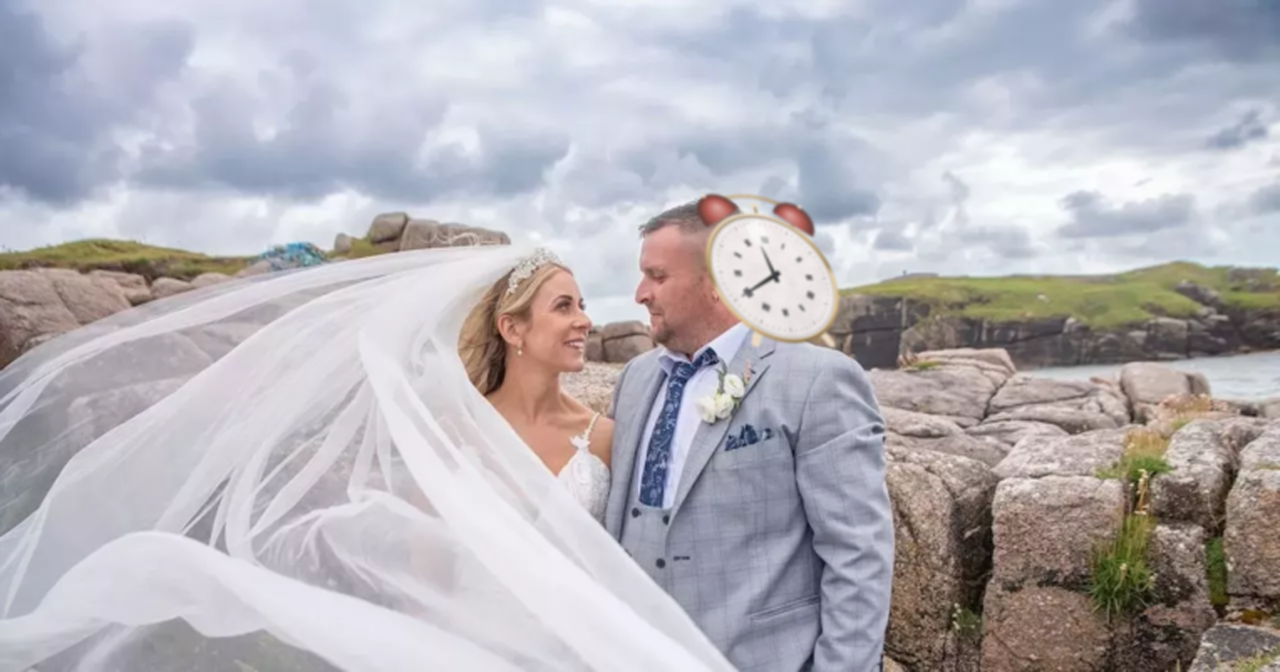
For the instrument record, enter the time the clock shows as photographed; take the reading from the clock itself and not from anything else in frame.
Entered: 11:40
